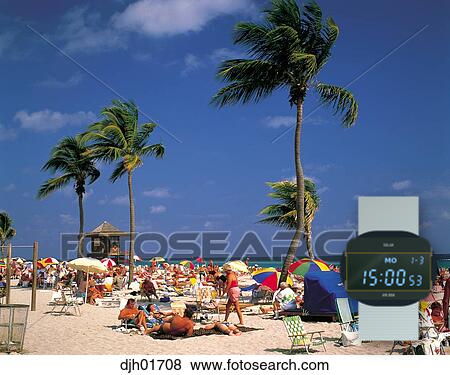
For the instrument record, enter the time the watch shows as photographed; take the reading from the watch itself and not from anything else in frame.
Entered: 15:00:53
